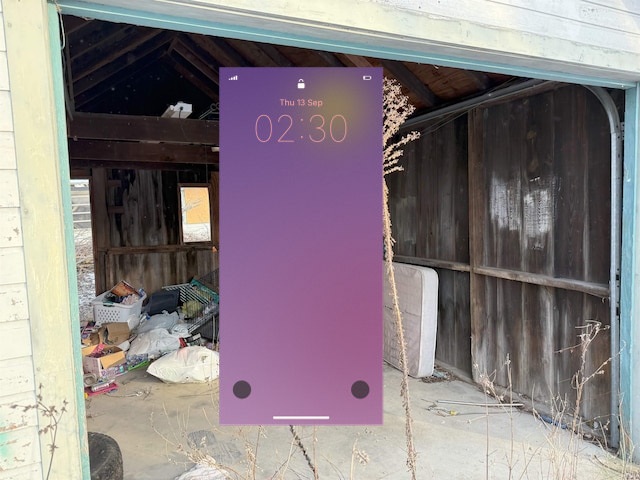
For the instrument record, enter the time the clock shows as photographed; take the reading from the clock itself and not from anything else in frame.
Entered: 2:30
